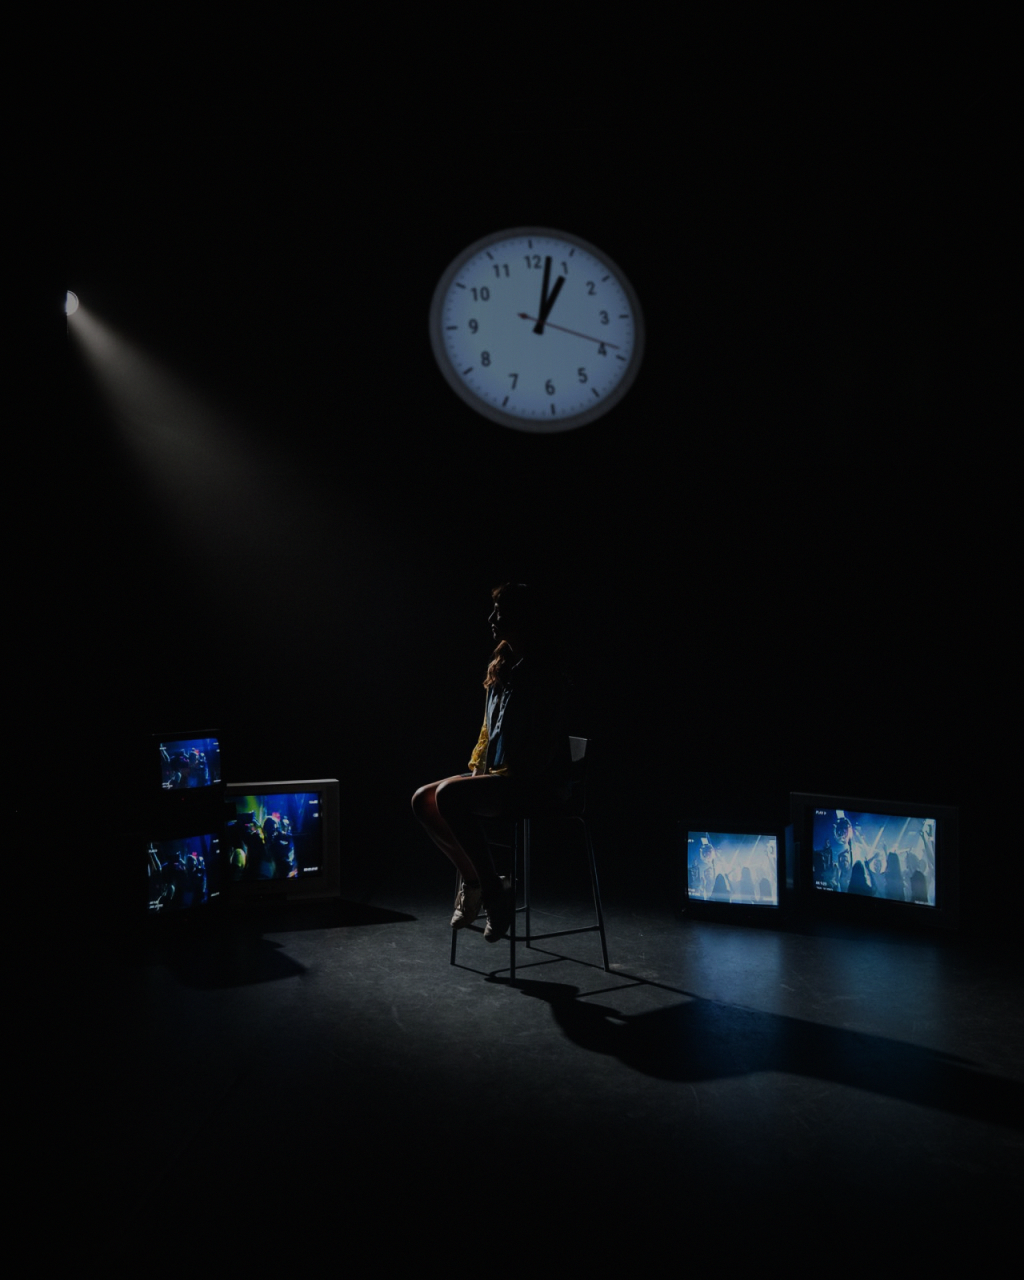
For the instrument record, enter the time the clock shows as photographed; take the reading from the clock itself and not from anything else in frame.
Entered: 1:02:19
